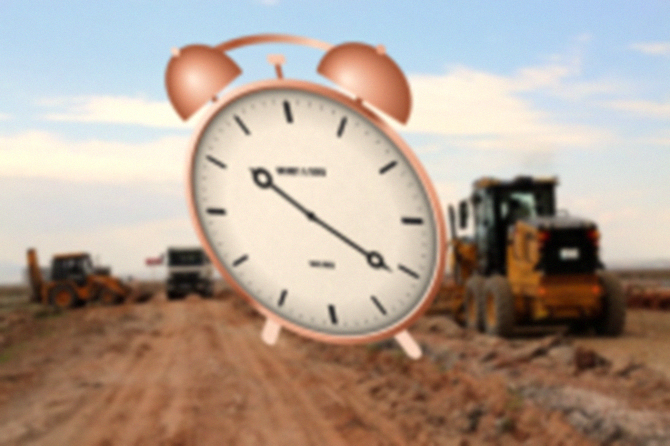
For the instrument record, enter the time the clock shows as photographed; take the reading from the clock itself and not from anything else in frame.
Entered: 10:21
